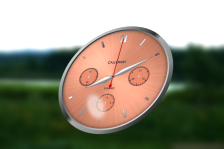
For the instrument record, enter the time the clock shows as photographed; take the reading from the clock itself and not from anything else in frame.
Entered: 8:10
